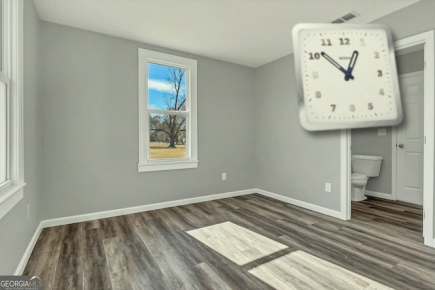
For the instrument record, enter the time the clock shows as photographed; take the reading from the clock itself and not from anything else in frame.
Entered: 12:52
